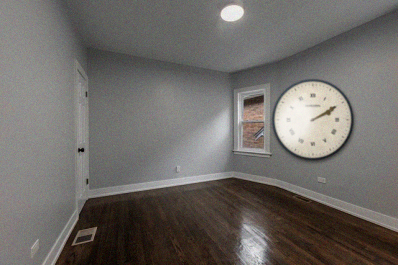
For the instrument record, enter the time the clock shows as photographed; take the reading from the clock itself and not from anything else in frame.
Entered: 2:10
